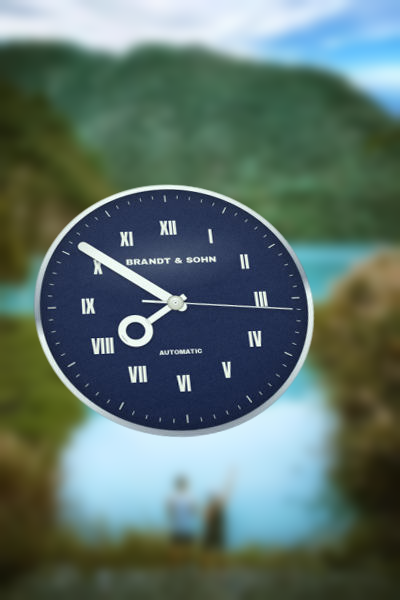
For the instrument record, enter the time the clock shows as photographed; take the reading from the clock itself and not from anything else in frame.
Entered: 7:51:16
